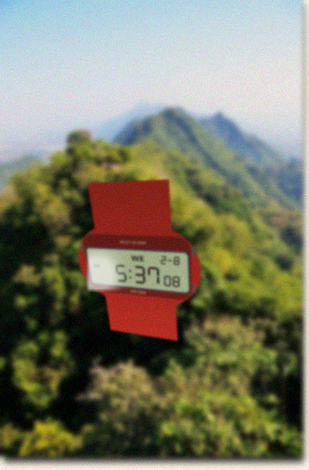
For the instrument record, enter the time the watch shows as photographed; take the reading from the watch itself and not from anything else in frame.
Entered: 5:37:08
